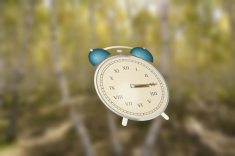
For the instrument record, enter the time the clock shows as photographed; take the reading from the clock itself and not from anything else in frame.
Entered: 3:15
